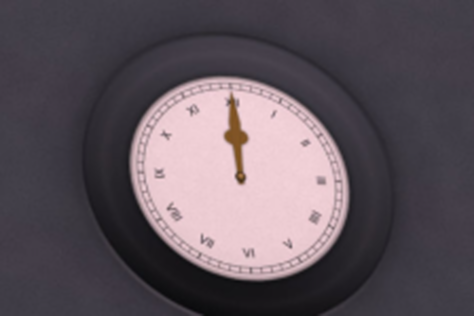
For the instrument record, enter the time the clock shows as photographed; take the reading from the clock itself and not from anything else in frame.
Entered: 12:00
